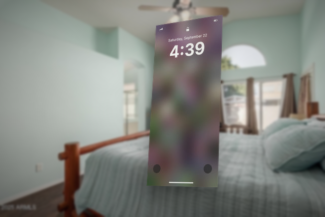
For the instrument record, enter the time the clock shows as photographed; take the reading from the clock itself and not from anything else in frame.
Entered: 4:39
